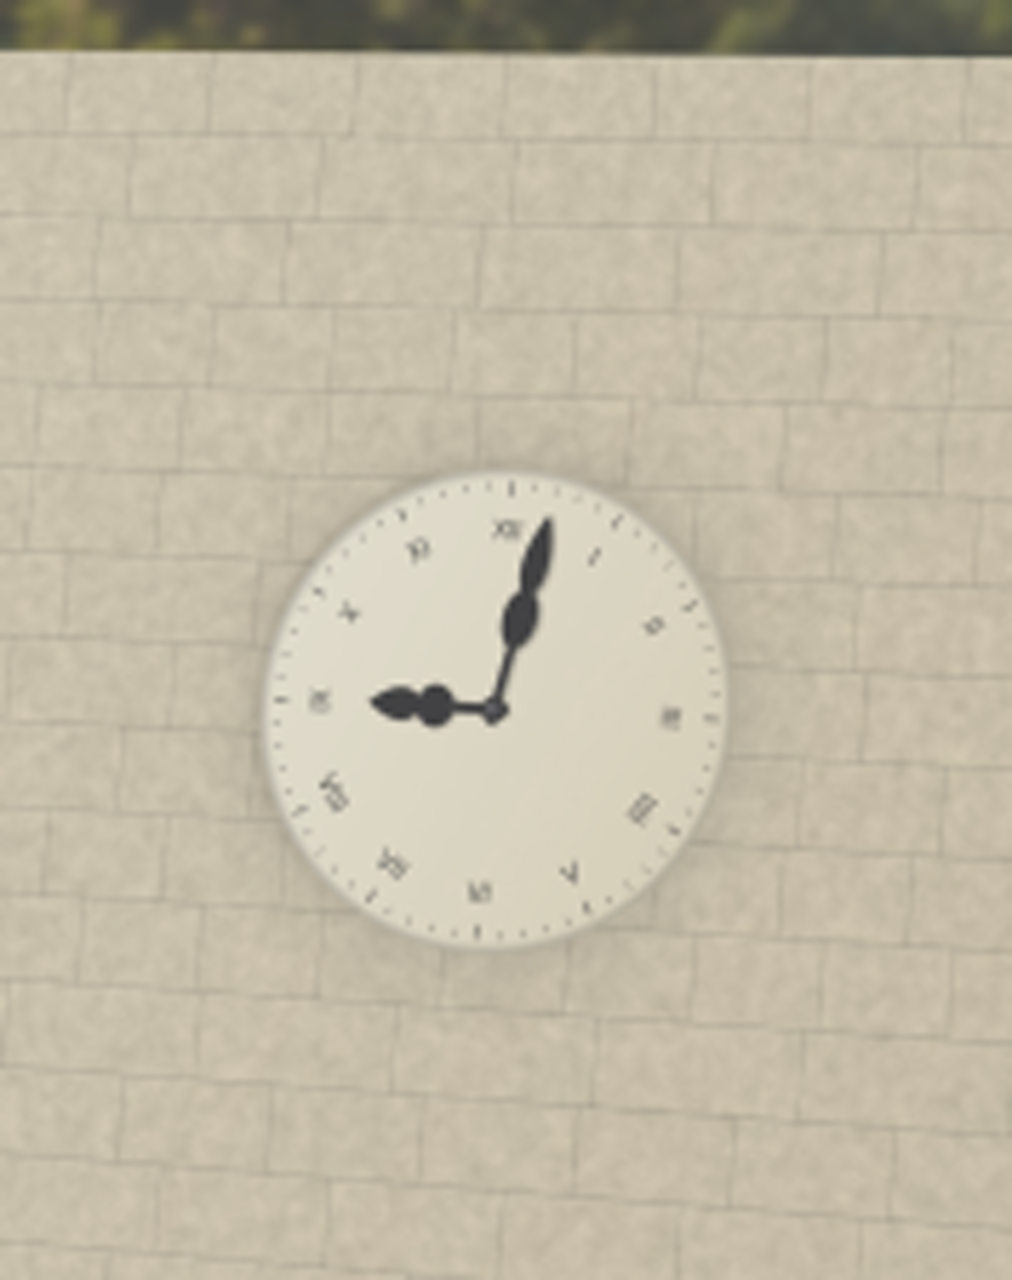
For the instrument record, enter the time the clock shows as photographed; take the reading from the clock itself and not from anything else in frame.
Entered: 9:02
